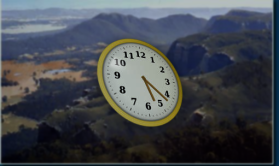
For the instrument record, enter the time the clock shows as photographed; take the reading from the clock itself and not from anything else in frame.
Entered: 5:22
